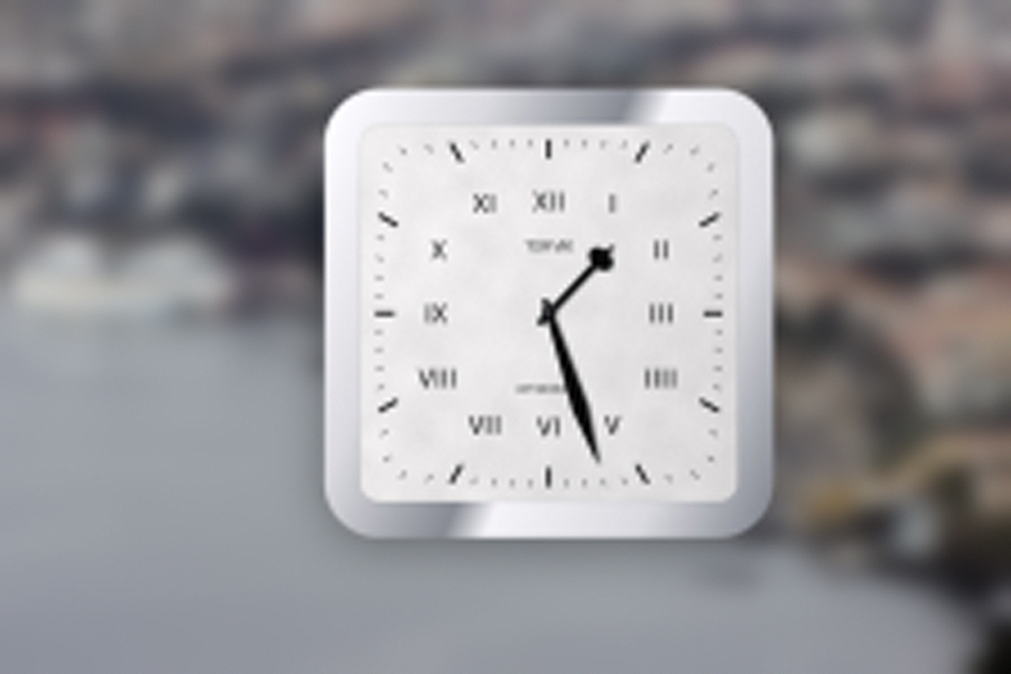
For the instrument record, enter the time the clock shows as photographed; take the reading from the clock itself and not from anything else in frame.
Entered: 1:27
